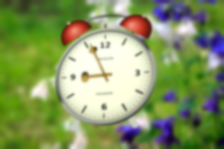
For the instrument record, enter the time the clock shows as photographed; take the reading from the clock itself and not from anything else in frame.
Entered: 8:56
